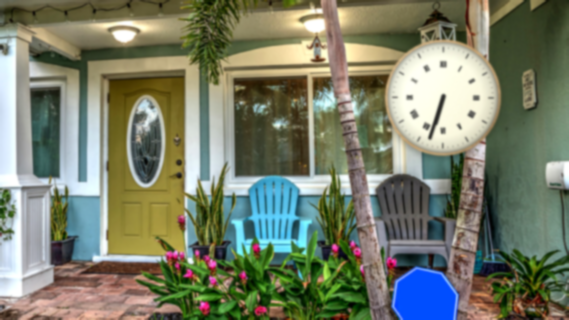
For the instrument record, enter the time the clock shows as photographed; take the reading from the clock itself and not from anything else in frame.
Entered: 6:33
